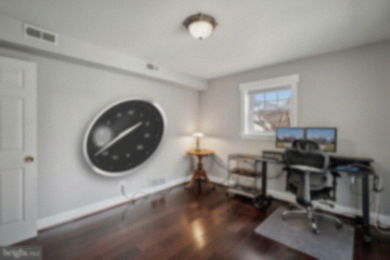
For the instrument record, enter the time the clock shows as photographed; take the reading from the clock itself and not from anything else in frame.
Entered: 1:37
